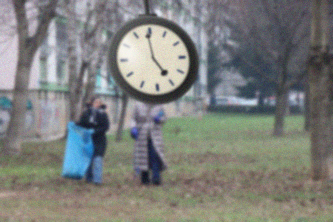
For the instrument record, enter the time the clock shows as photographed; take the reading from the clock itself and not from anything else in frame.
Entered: 4:59
